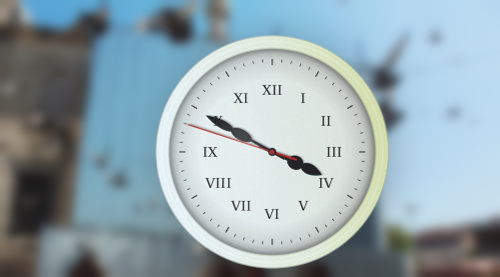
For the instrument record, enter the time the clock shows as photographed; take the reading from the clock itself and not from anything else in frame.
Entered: 3:49:48
